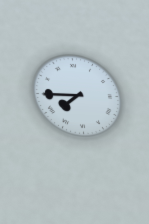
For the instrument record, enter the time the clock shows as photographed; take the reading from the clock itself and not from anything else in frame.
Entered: 7:45
